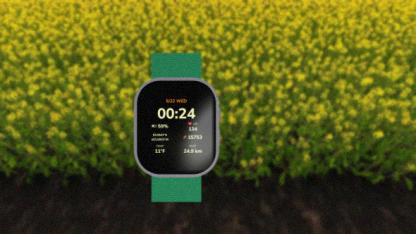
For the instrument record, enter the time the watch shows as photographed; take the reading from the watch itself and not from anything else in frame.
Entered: 0:24
